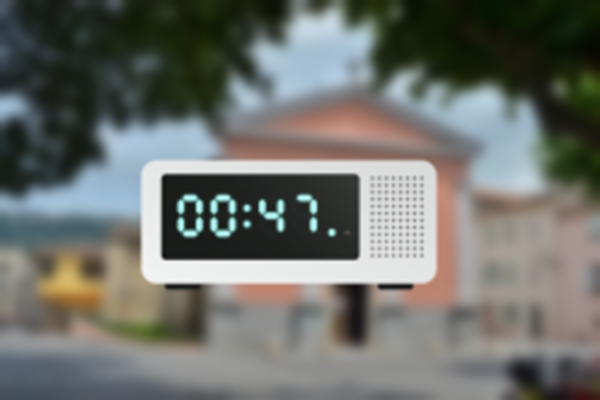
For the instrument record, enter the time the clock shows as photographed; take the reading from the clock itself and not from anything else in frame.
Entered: 0:47
